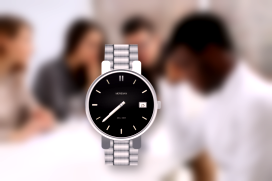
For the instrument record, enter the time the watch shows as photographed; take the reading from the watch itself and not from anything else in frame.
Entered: 7:38
